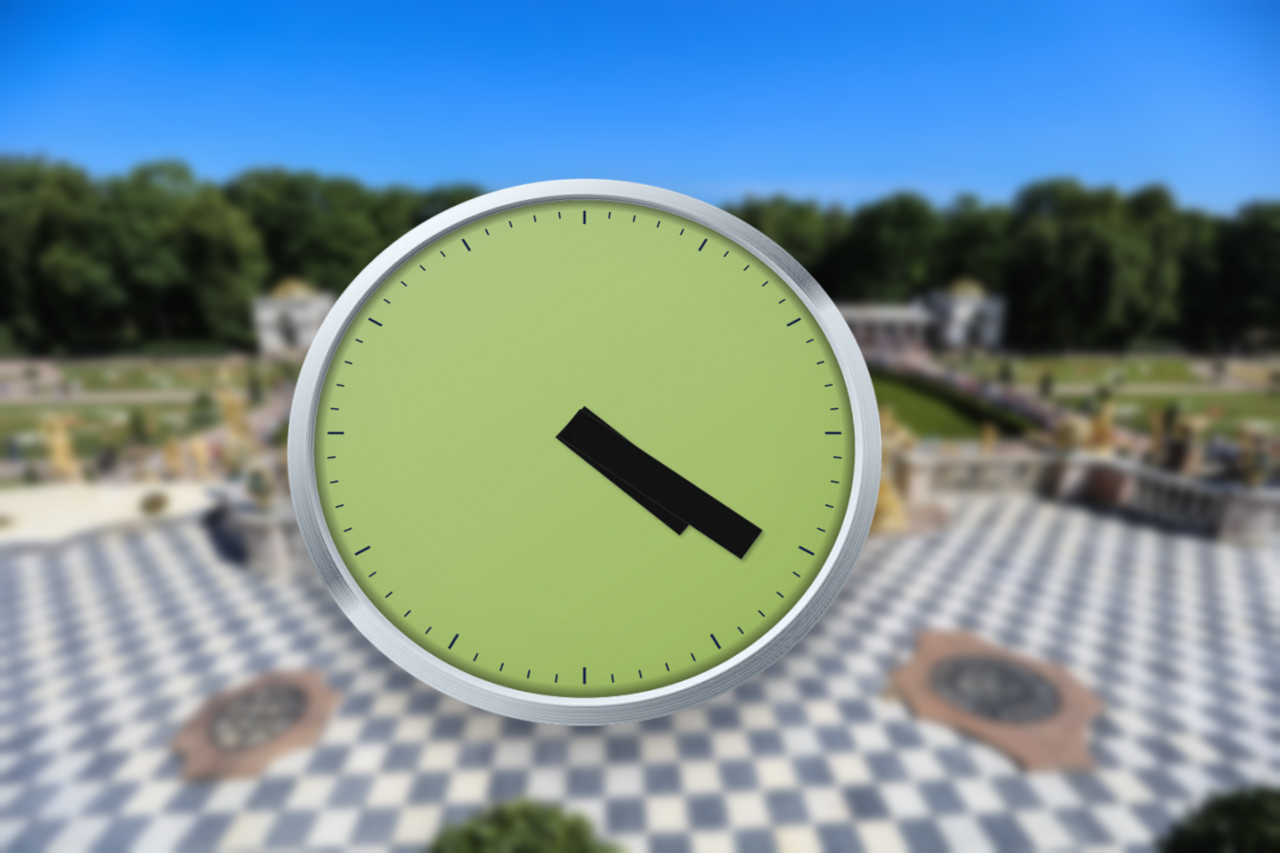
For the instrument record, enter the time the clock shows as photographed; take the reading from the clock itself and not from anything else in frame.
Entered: 4:21
